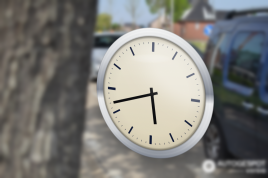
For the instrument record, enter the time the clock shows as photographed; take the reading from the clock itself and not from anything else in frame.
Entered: 5:42
